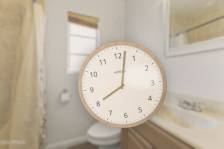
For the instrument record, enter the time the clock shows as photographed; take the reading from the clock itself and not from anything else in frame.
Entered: 8:02
